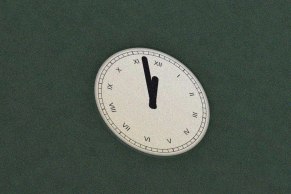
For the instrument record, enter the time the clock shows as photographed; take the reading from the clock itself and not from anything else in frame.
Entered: 11:57
